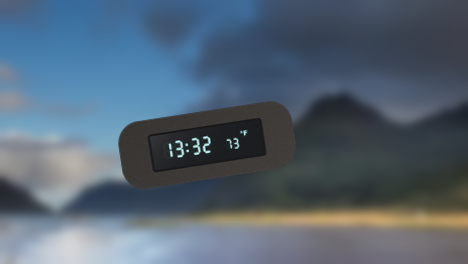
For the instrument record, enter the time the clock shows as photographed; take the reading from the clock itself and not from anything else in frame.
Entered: 13:32
